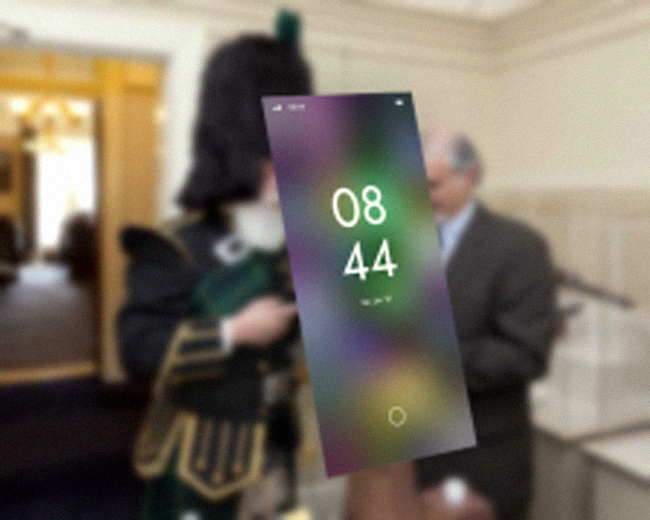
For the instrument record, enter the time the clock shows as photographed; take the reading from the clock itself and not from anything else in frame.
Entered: 8:44
